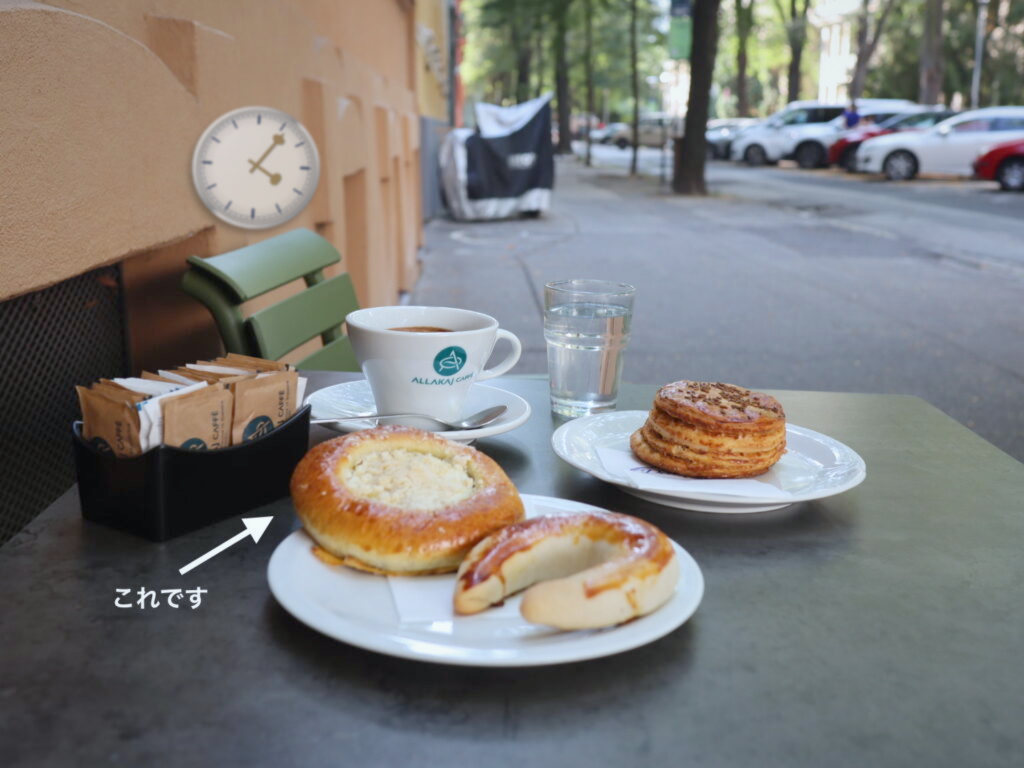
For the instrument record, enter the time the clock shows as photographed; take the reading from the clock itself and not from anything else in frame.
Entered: 4:06
